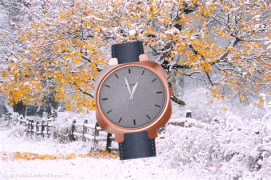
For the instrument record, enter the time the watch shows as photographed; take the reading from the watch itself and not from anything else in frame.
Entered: 12:58
